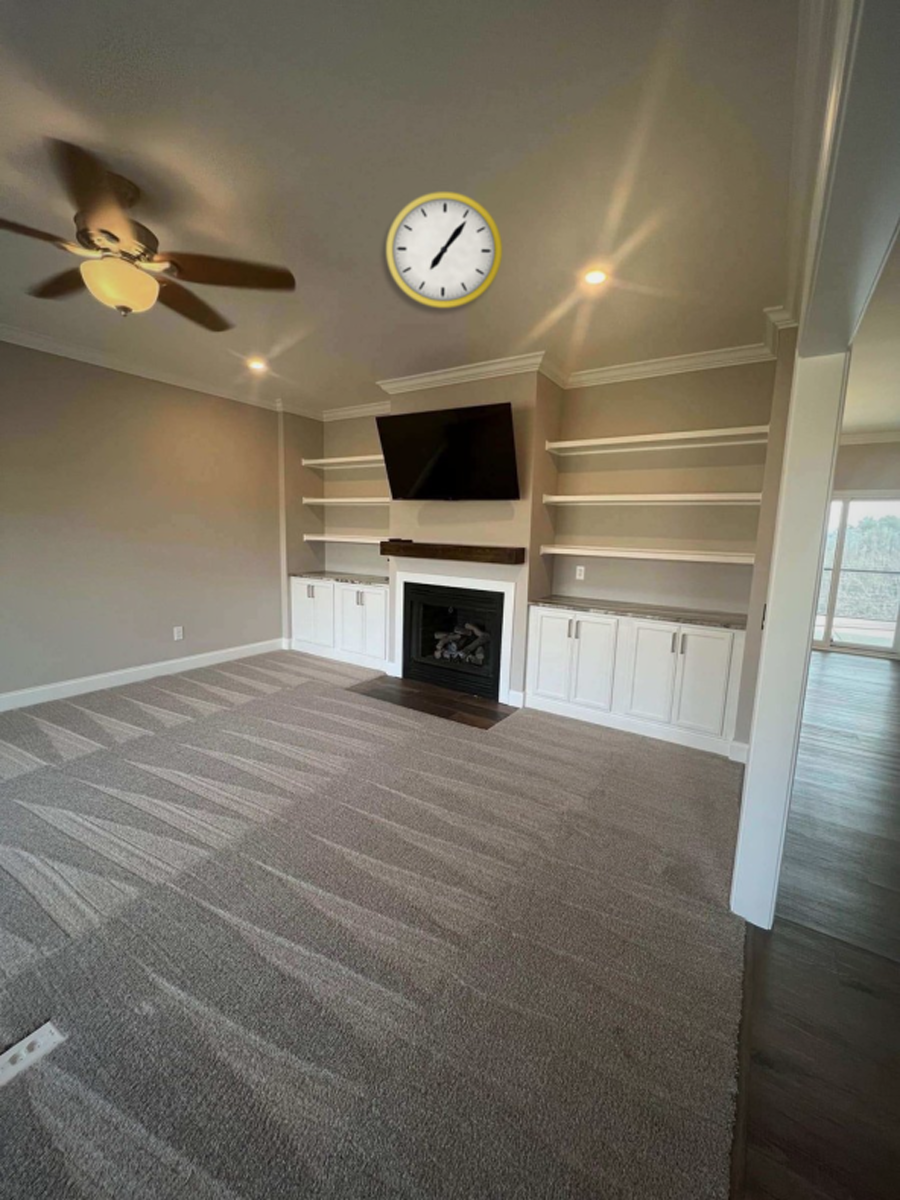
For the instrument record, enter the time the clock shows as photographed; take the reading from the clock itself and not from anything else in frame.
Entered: 7:06
